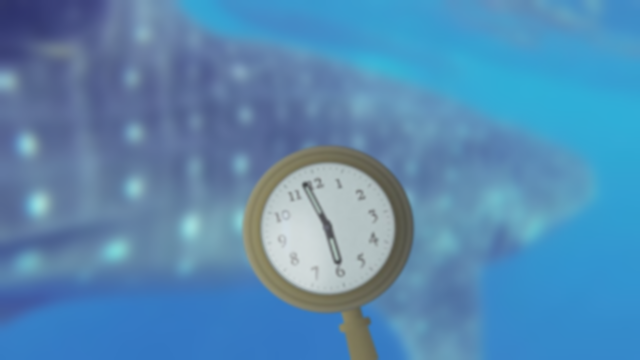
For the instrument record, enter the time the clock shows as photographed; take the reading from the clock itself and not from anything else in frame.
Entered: 5:58
